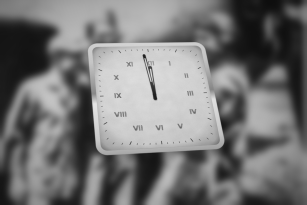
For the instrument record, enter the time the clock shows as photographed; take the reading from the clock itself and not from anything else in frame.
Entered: 11:59
